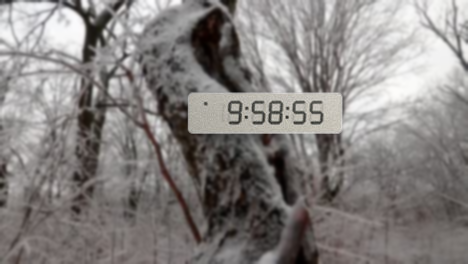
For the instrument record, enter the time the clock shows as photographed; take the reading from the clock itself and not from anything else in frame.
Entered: 9:58:55
